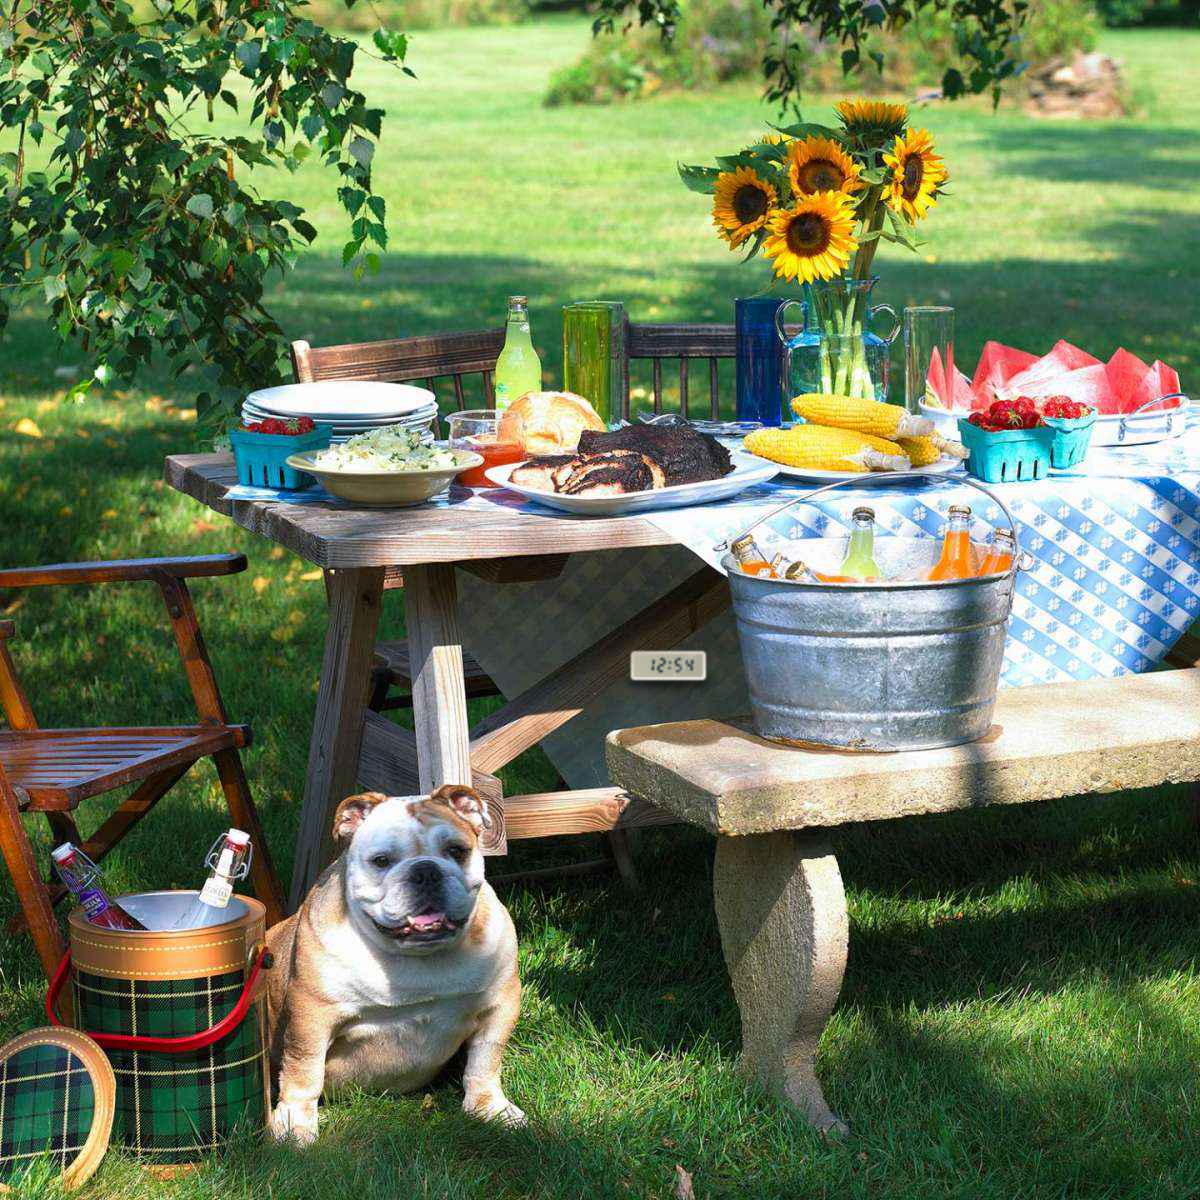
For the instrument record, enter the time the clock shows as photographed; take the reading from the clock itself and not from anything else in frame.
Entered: 12:54
